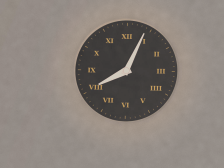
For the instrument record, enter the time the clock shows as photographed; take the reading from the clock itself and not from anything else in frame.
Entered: 8:04
